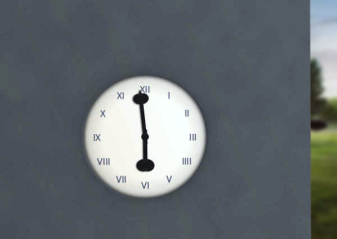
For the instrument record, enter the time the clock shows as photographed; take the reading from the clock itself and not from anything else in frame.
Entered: 5:59
